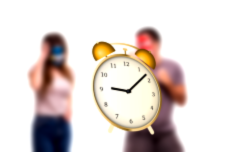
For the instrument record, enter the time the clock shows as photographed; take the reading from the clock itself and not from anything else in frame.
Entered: 9:08
